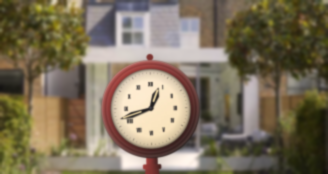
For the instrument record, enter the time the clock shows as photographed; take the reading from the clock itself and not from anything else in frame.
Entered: 12:42
